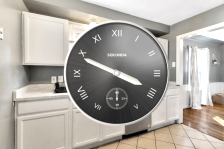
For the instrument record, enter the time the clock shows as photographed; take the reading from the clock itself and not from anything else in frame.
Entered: 3:49
